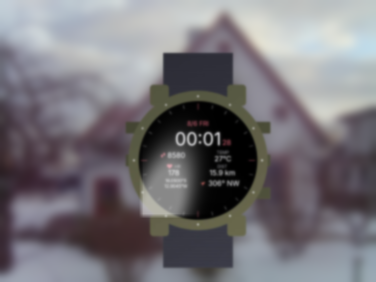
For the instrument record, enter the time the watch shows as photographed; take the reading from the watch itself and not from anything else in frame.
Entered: 0:01
